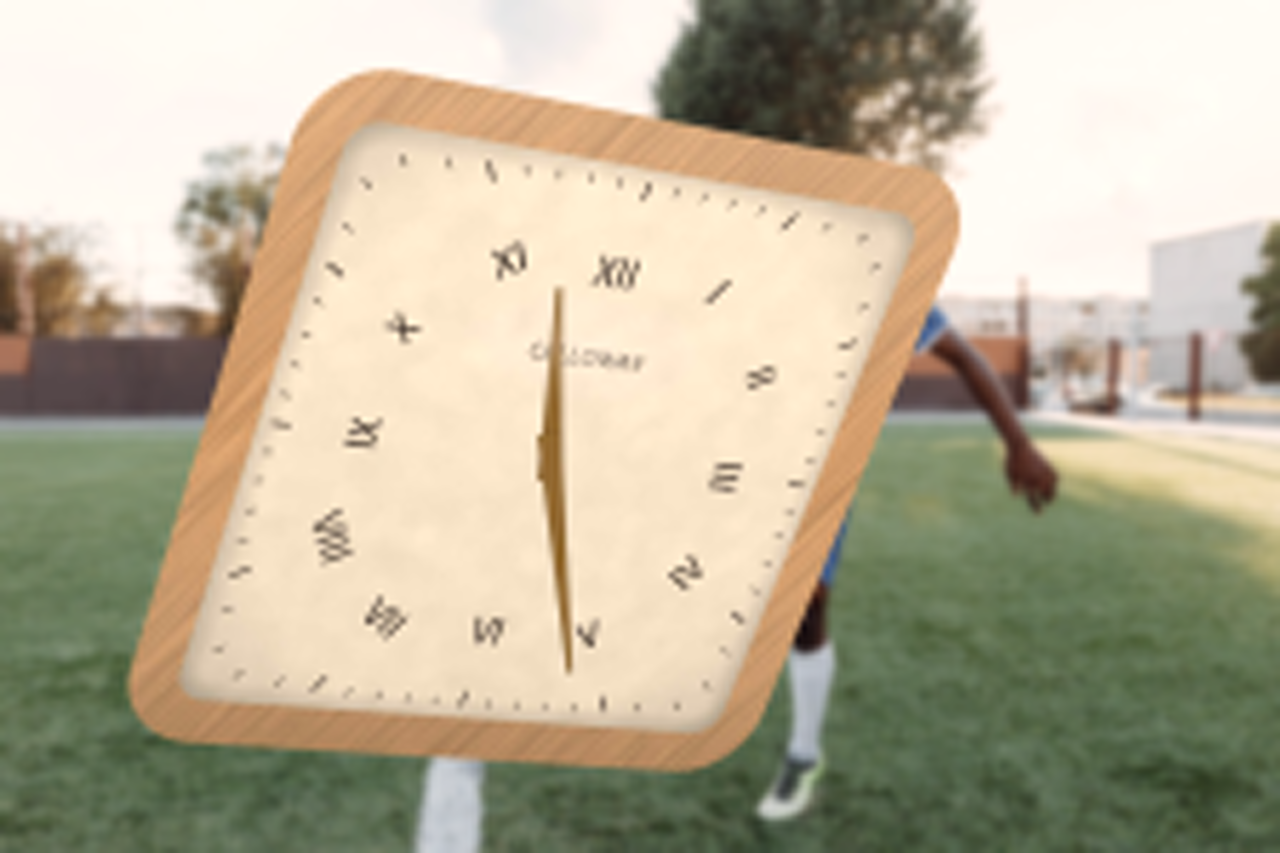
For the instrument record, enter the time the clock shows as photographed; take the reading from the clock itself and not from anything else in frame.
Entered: 11:26
